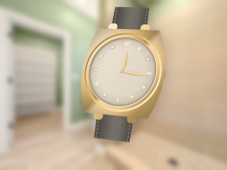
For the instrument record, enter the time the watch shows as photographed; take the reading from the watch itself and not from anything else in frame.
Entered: 12:16
